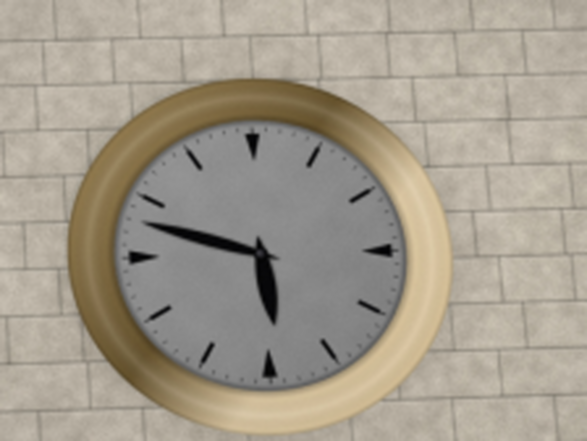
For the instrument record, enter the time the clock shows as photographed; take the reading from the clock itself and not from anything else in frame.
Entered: 5:48
